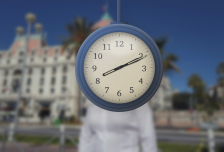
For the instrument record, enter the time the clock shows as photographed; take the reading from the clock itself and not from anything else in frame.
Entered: 8:11
